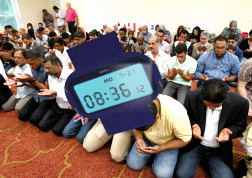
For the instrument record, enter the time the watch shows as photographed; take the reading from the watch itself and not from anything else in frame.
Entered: 8:36:12
